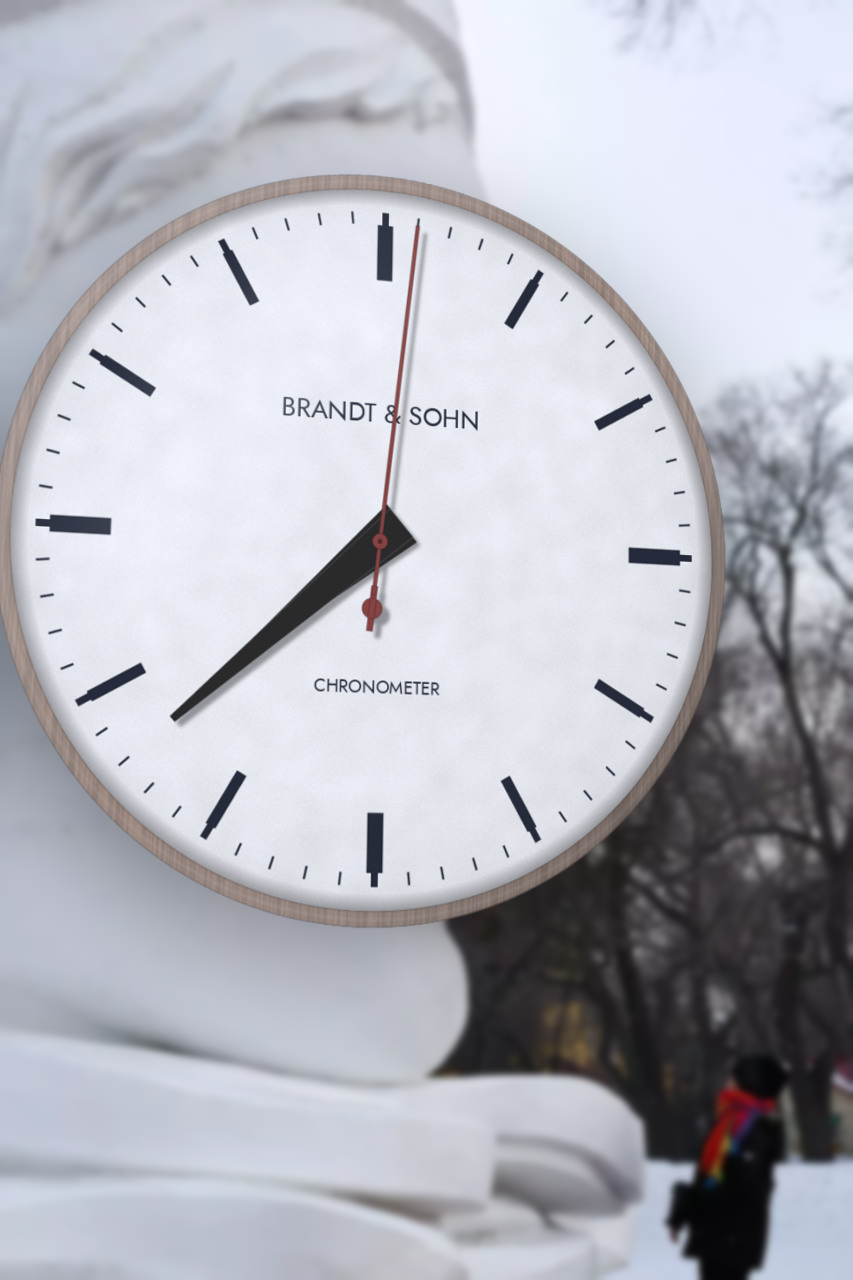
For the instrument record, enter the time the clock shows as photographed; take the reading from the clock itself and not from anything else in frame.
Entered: 7:38:01
